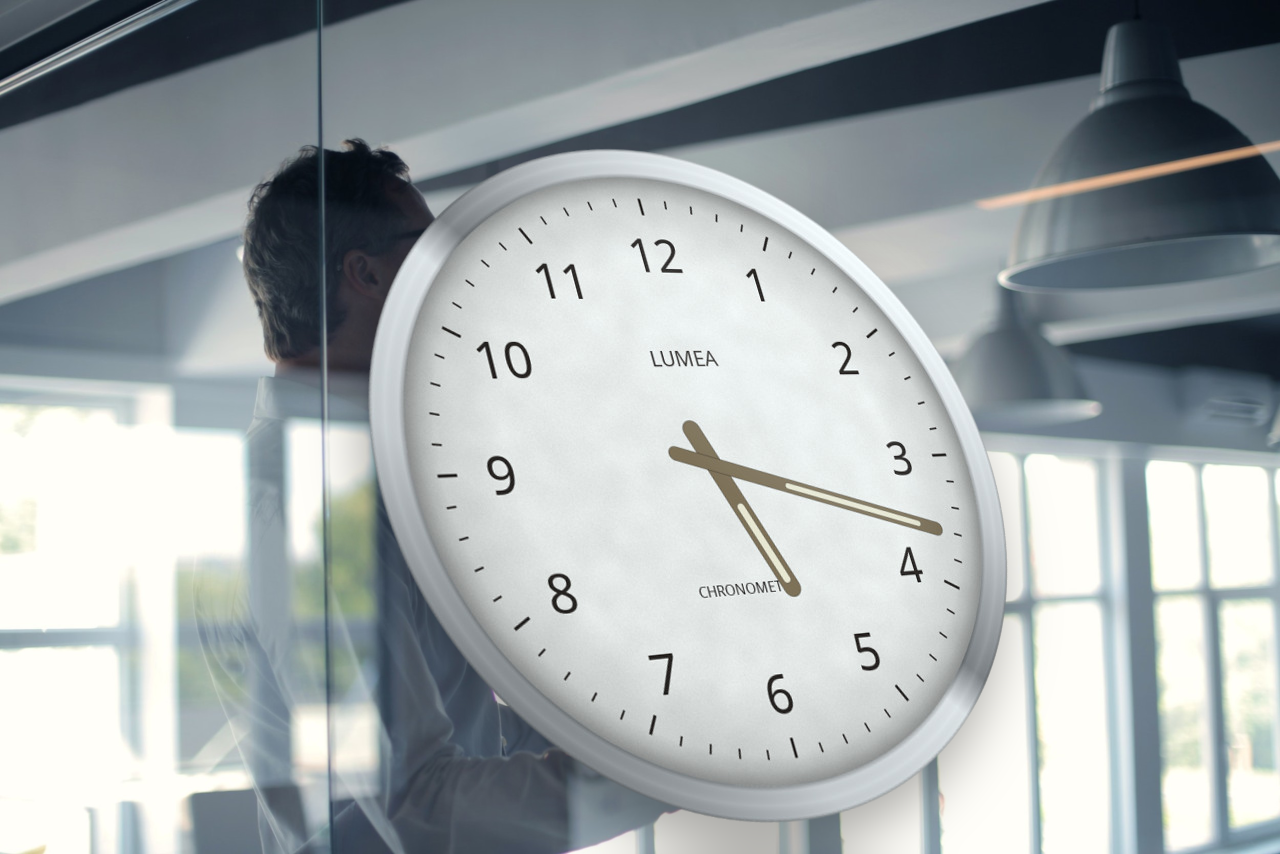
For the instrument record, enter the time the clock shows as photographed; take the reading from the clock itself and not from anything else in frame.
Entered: 5:18
